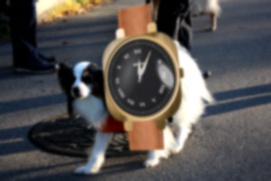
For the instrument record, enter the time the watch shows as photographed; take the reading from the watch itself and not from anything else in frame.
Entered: 12:05
